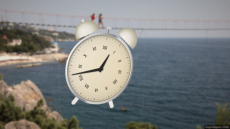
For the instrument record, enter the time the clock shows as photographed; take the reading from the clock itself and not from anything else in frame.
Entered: 12:42
